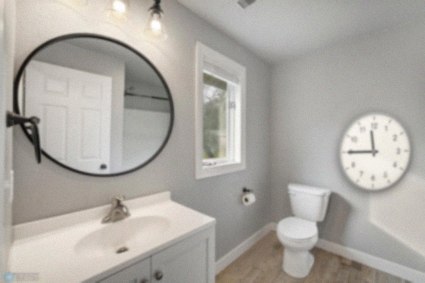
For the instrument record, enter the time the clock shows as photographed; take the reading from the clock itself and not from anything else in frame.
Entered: 11:45
